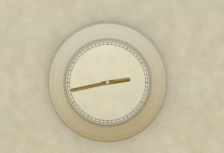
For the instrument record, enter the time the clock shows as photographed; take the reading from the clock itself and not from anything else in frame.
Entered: 2:43
